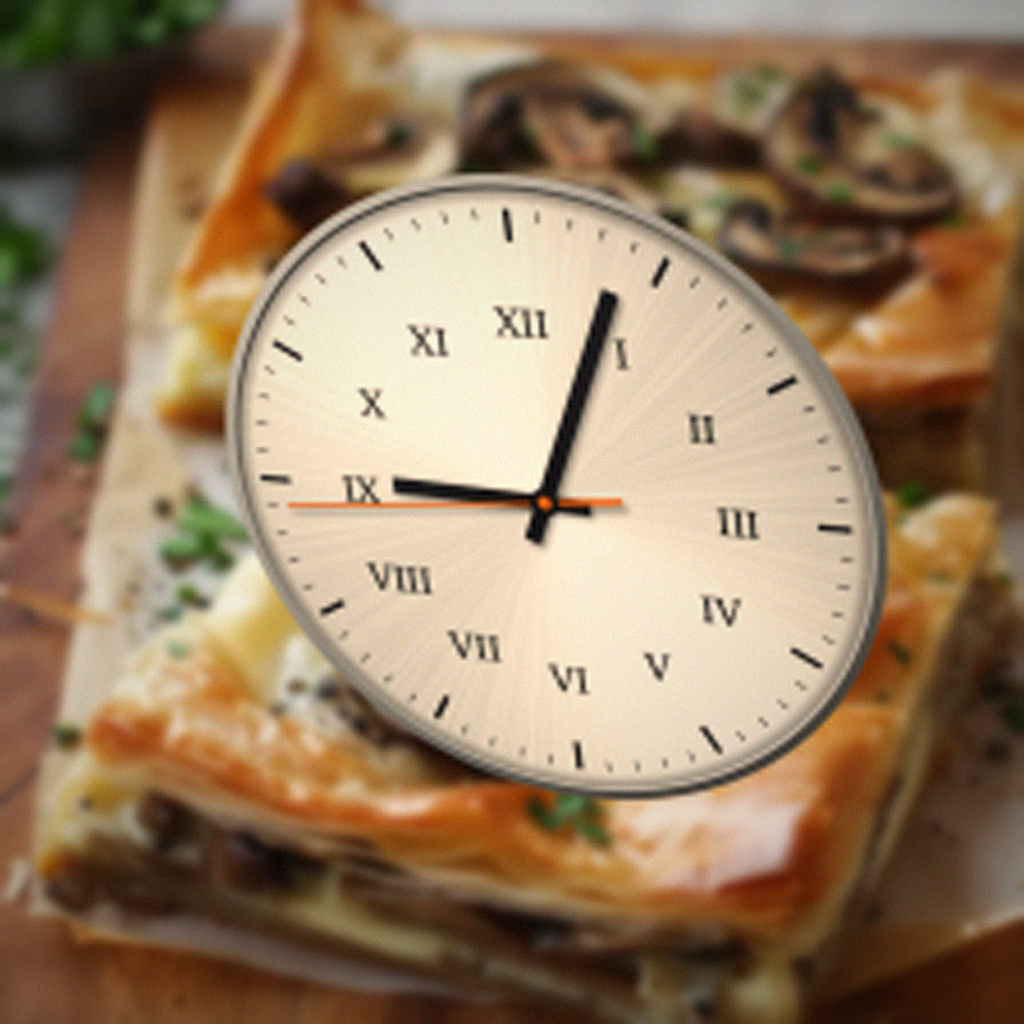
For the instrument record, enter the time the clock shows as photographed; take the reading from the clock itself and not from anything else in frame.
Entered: 9:03:44
